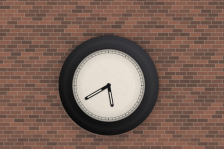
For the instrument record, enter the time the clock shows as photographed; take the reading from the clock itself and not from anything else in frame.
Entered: 5:40
